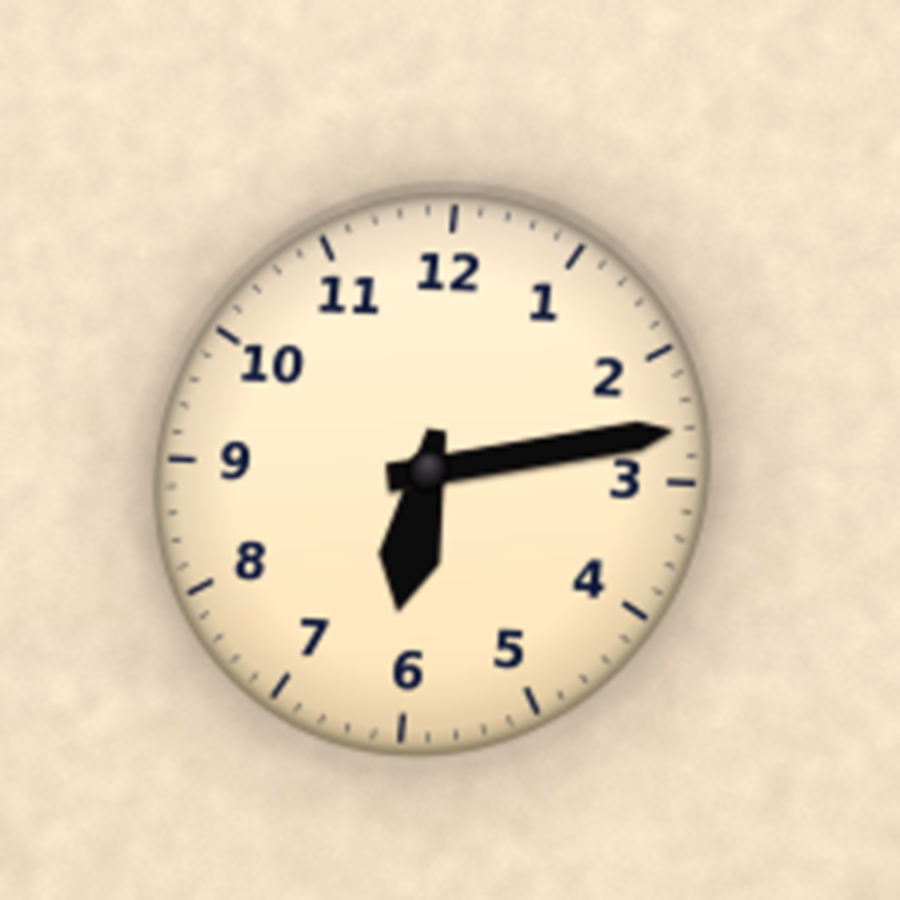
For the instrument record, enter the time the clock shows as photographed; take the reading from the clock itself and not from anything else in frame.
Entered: 6:13
